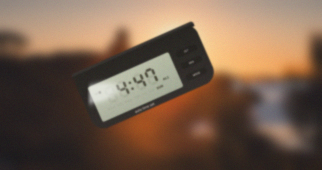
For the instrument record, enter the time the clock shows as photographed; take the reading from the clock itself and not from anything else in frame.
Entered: 4:47
